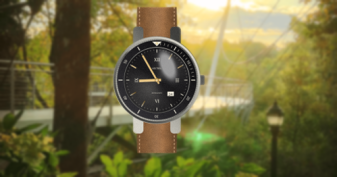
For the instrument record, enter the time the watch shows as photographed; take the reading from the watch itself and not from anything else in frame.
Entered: 8:55
